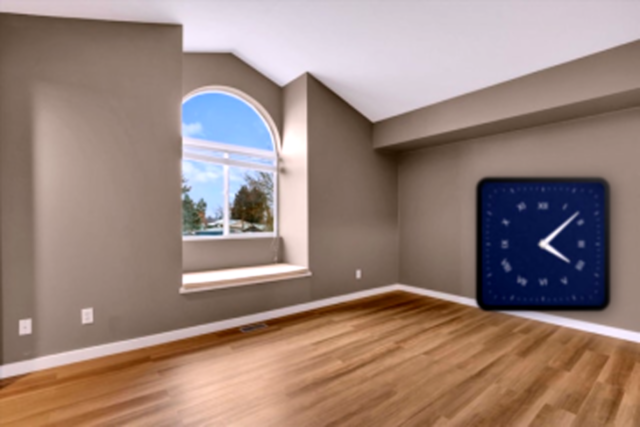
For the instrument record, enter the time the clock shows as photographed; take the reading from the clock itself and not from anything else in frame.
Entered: 4:08
